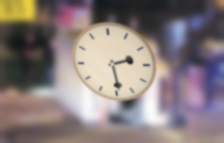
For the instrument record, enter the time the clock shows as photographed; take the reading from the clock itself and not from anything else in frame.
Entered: 2:29
